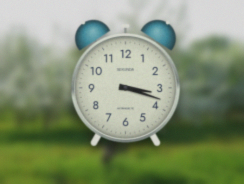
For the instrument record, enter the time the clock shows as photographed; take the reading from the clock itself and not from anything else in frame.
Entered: 3:18
